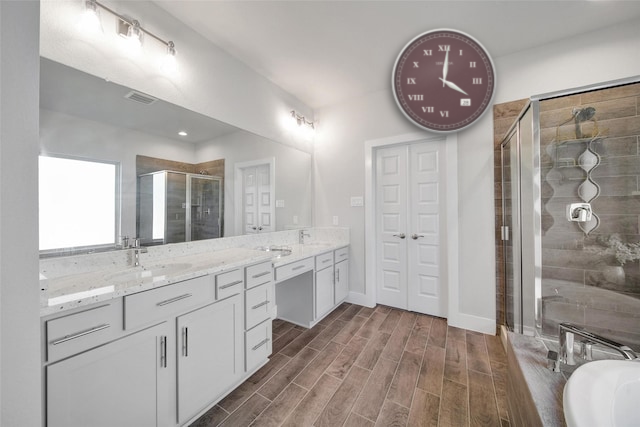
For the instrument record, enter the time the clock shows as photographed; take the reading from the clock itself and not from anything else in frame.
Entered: 4:01
